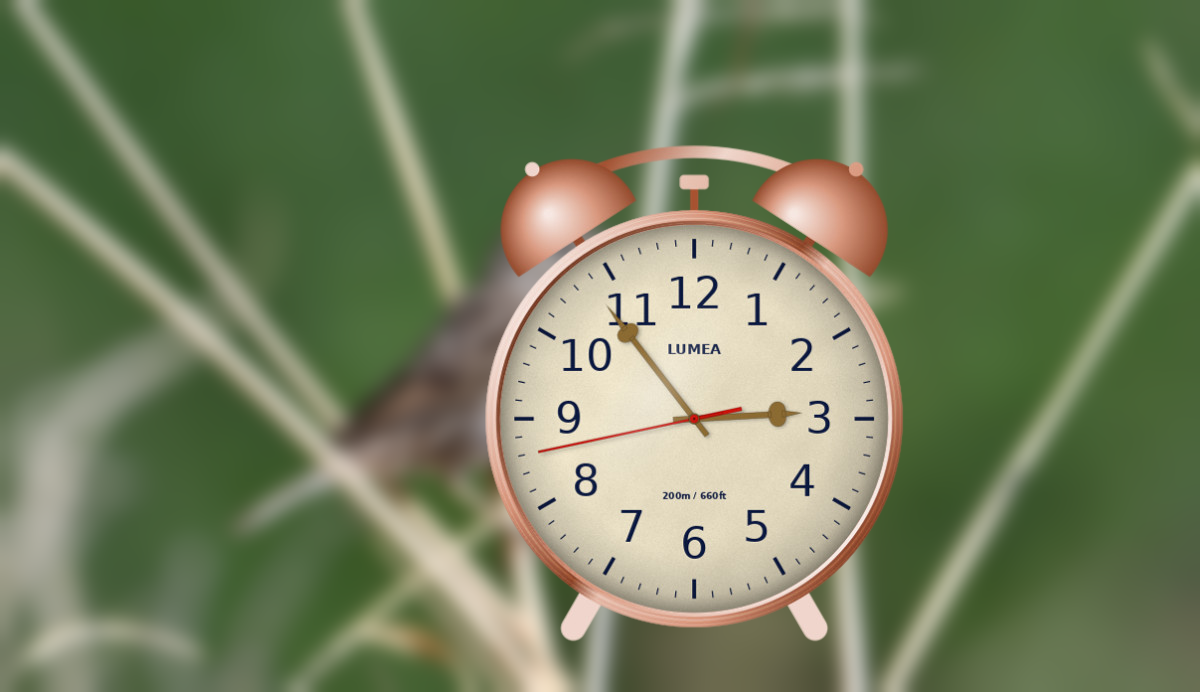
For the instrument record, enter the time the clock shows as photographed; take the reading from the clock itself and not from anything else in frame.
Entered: 2:53:43
